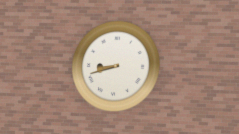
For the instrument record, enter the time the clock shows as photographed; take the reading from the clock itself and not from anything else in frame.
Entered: 8:42
